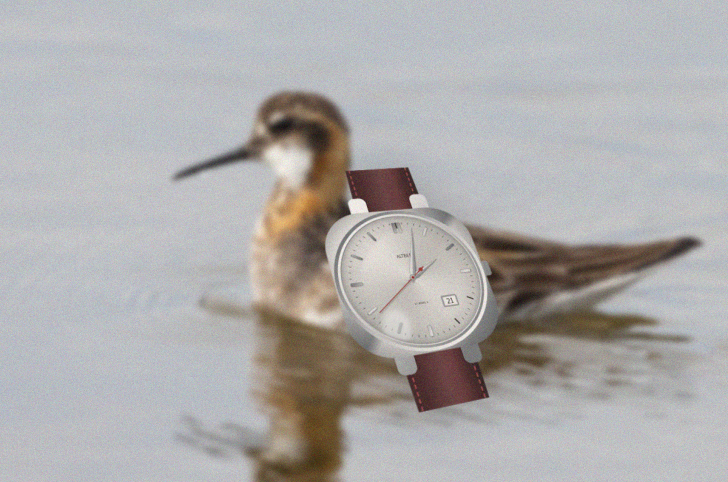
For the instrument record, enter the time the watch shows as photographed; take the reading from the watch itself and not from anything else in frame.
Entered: 2:02:39
